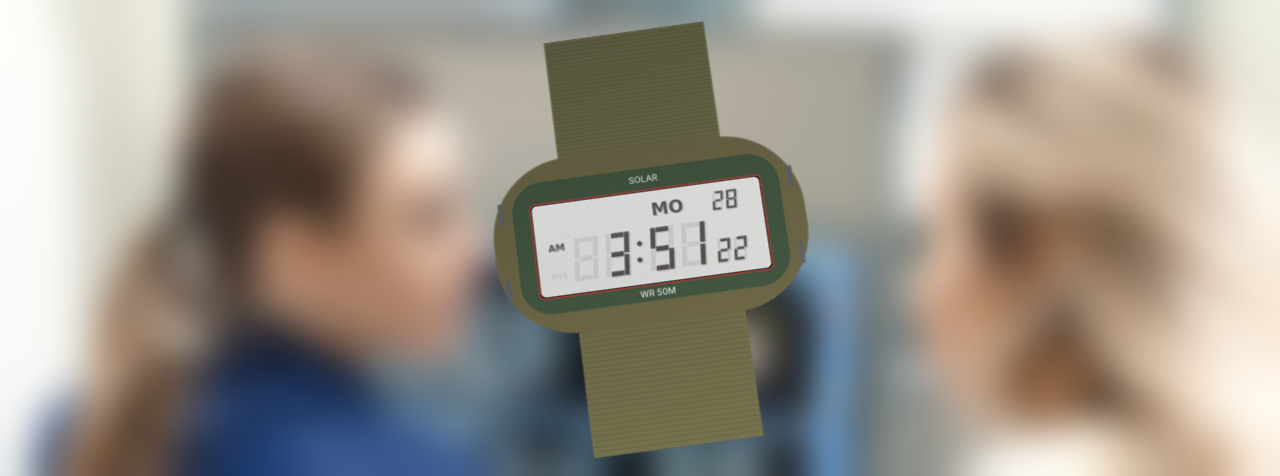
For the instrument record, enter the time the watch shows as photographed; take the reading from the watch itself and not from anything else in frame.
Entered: 3:51:22
